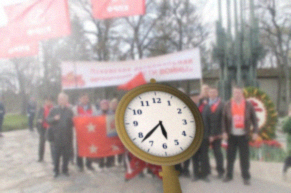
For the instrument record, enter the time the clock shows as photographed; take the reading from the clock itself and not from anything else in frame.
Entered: 5:38
